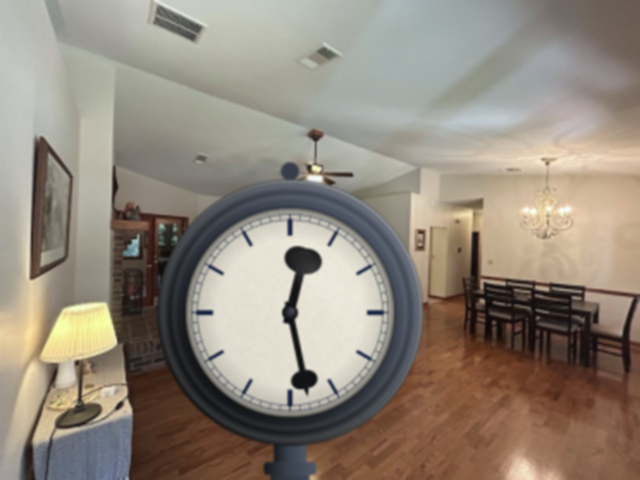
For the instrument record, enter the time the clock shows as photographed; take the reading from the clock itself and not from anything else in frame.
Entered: 12:28
